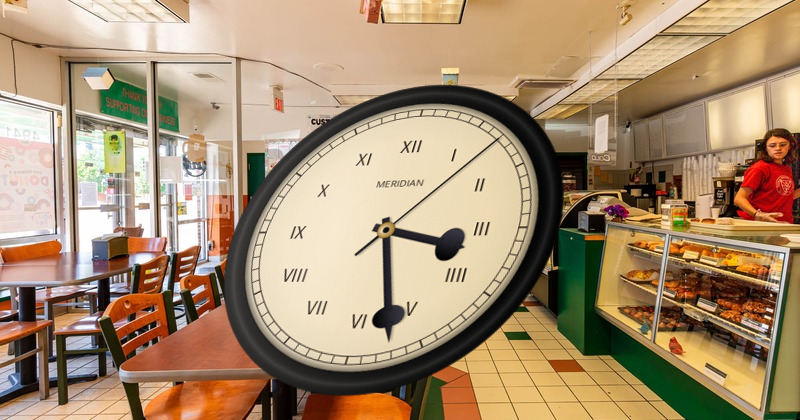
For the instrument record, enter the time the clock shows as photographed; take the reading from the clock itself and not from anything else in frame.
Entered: 3:27:07
